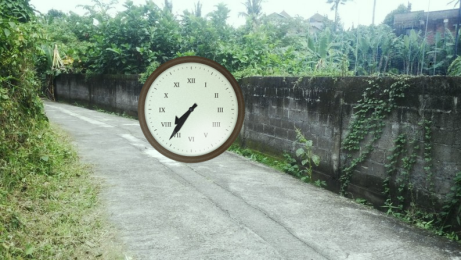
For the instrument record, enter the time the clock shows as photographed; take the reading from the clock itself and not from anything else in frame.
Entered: 7:36
